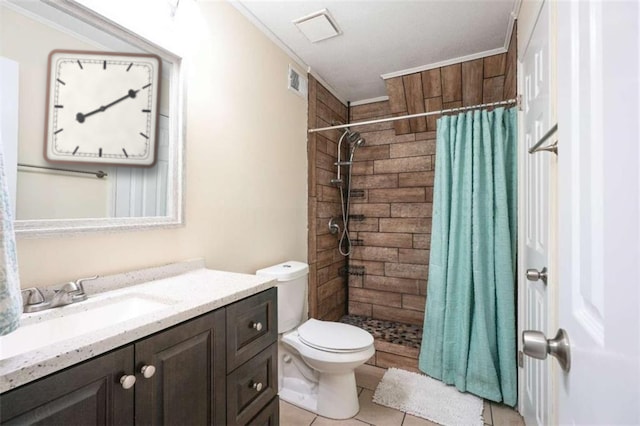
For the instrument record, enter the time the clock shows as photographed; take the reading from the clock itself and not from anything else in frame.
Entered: 8:10
